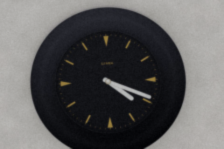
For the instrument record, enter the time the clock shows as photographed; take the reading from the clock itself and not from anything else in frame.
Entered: 4:19
